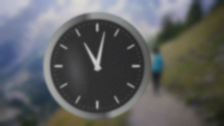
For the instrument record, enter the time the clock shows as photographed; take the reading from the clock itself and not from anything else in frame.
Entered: 11:02
